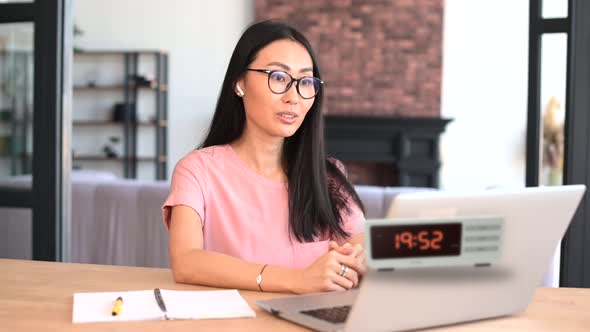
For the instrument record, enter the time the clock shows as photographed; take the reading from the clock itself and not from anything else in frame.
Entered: 19:52
